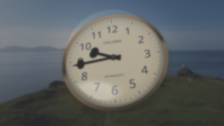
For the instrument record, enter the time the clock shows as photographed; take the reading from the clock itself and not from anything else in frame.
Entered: 9:44
